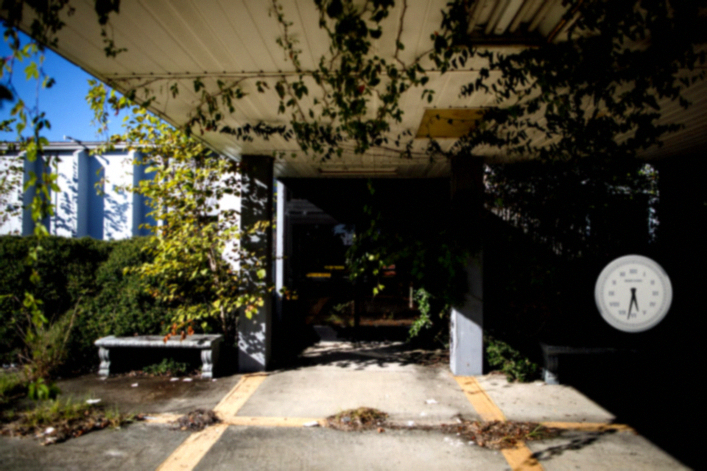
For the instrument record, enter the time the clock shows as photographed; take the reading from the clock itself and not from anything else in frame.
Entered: 5:32
